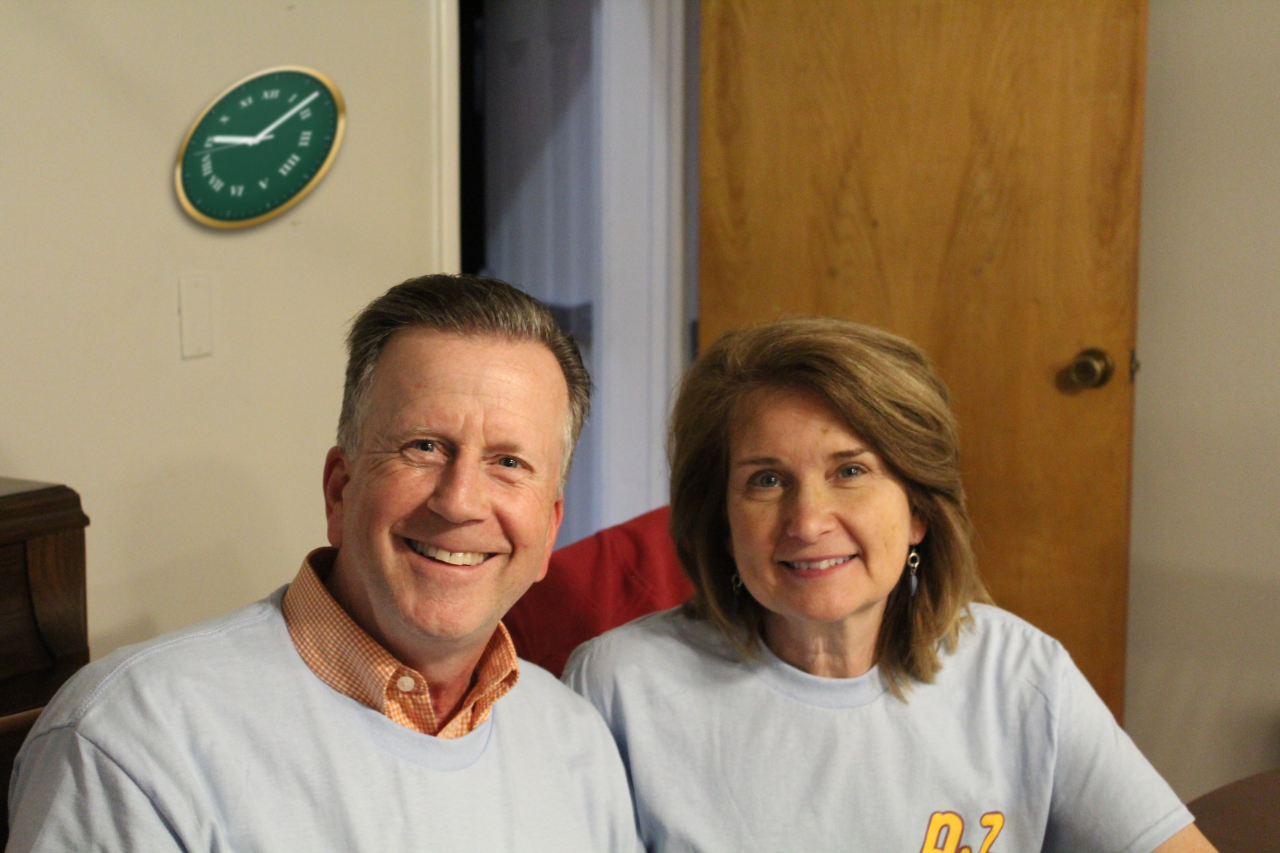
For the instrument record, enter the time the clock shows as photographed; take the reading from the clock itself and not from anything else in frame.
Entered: 9:07:43
